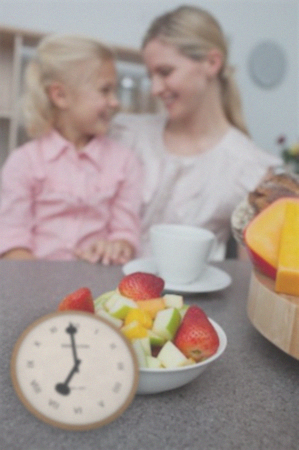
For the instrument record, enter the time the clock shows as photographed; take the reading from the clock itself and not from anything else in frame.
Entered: 6:59
